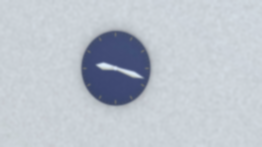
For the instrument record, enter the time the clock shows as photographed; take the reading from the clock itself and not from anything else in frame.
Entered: 9:18
